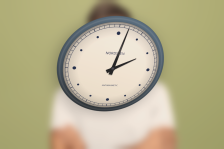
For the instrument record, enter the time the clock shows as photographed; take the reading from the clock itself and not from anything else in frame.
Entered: 2:02
